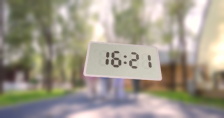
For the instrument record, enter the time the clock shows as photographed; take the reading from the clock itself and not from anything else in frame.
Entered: 16:21
